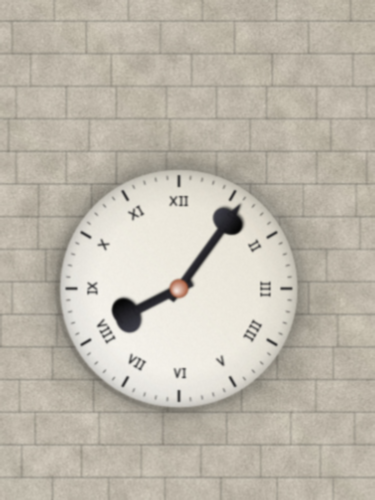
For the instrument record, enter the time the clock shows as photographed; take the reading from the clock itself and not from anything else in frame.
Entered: 8:06
